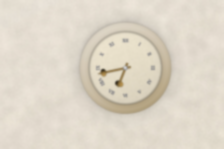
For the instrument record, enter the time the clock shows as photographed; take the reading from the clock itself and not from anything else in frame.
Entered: 6:43
